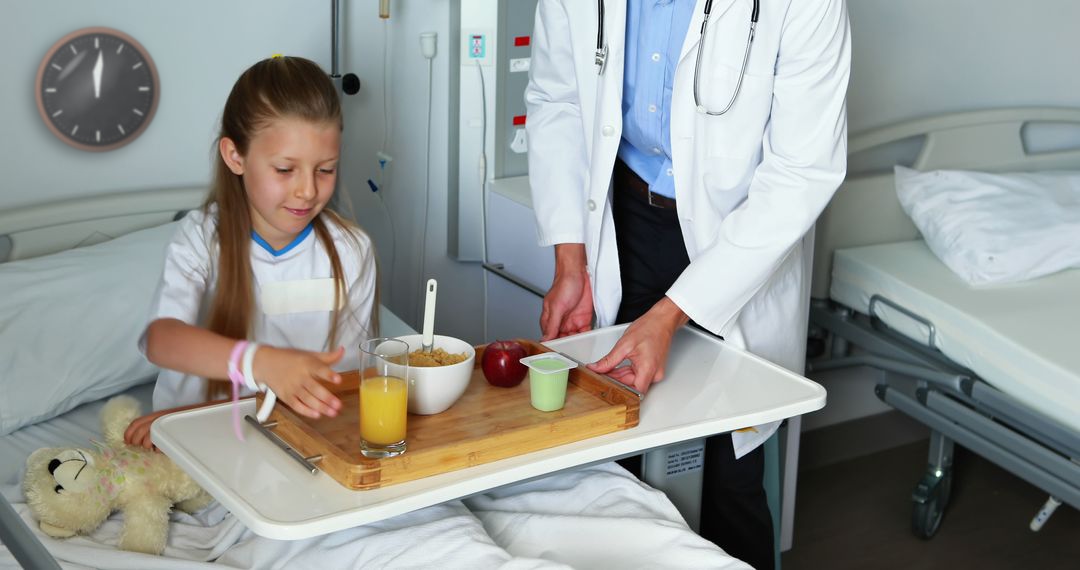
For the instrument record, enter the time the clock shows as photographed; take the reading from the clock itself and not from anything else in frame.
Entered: 12:01
